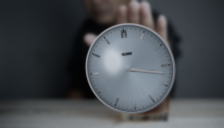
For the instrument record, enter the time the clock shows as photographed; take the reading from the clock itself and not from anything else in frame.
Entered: 3:17
